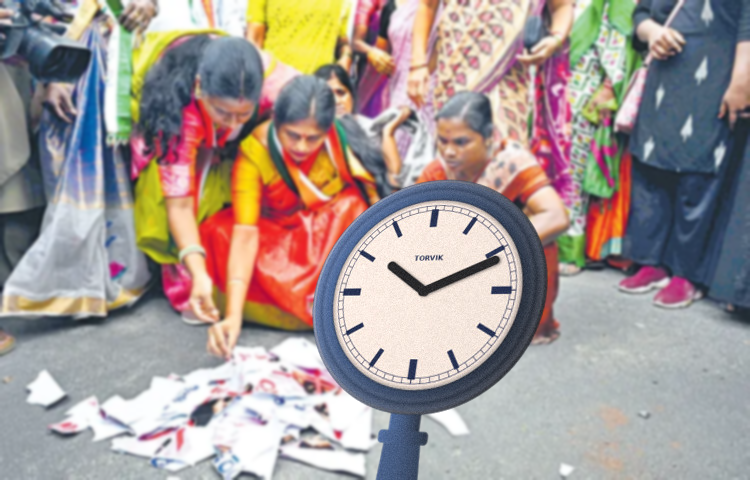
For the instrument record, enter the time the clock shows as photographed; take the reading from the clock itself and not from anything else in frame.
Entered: 10:11
